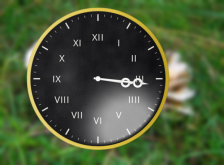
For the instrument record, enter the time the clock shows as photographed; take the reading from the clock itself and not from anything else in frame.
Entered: 3:16
